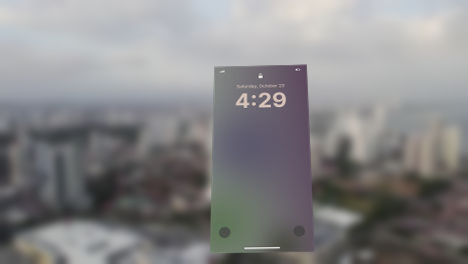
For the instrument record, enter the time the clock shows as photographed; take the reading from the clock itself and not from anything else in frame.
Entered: 4:29
